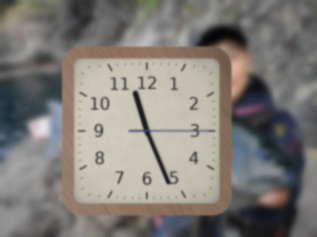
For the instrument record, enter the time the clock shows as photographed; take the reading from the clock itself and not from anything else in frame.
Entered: 11:26:15
